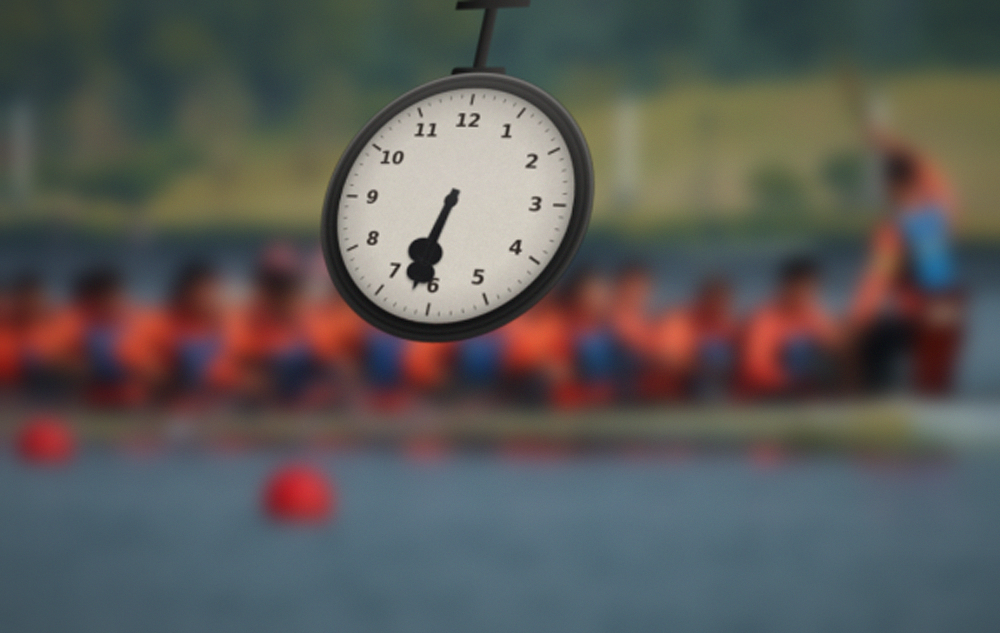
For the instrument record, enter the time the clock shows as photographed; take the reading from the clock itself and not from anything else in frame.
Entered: 6:32
